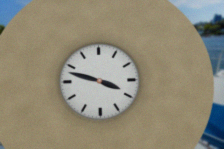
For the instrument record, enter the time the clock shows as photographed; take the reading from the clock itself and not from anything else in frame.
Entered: 3:48
